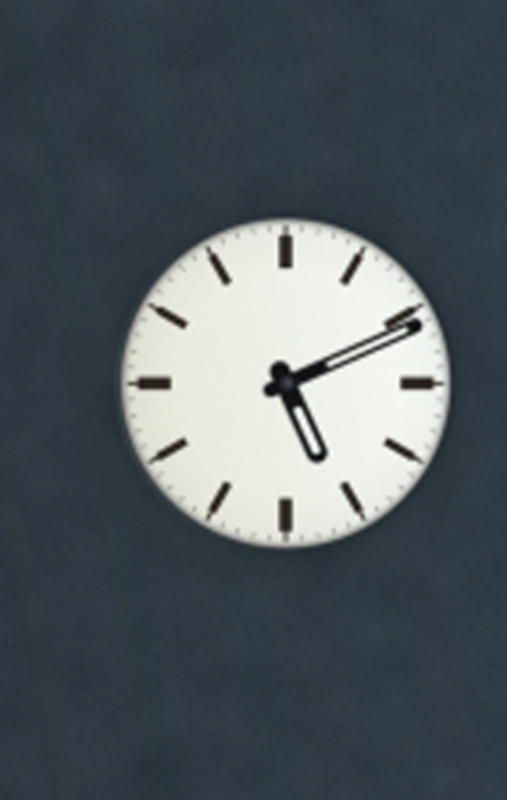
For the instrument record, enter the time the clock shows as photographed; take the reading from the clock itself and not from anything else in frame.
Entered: 5:11
